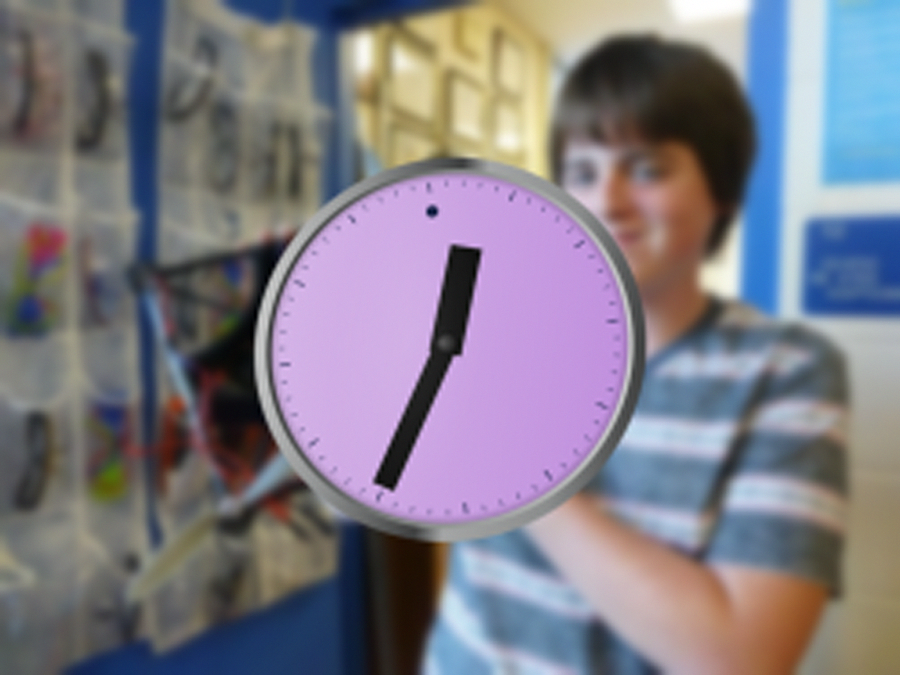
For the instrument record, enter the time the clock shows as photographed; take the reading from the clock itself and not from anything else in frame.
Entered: 12:35
